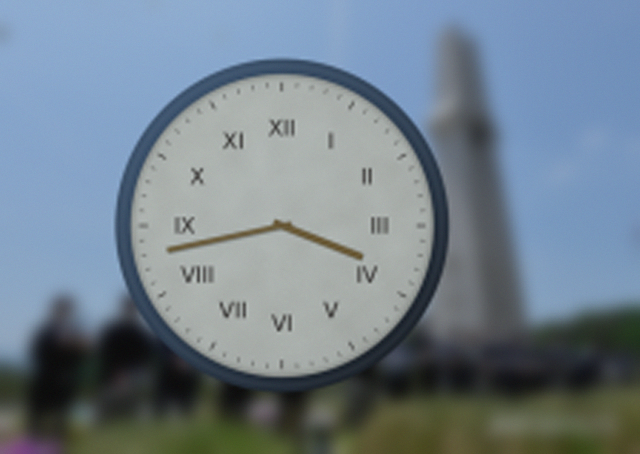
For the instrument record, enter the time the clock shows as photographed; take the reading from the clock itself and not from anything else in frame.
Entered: 3:43
